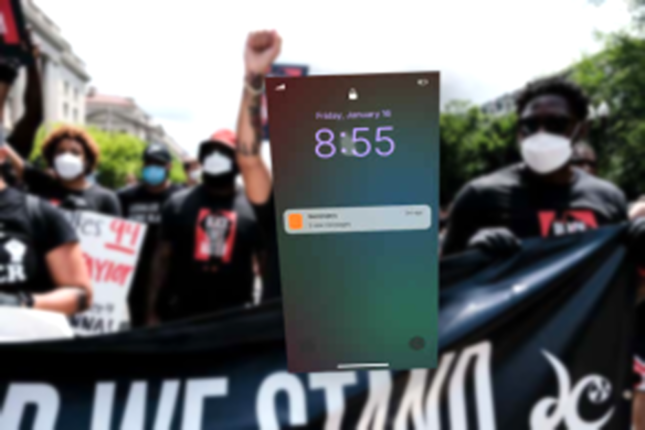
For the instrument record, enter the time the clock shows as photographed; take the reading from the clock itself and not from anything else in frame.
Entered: 8:55
